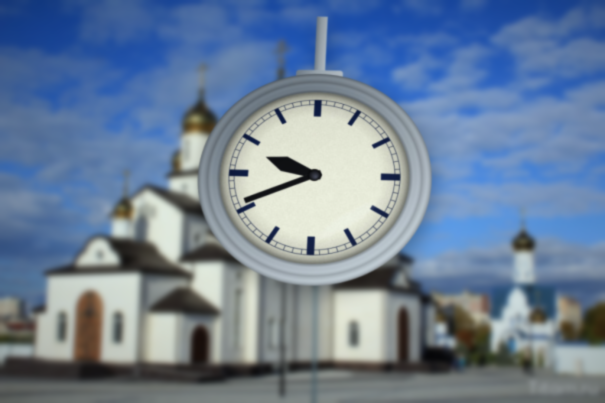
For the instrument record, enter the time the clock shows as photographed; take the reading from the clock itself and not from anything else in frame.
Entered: 9:41
